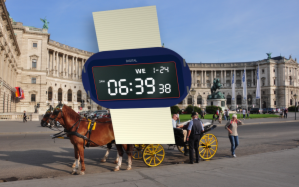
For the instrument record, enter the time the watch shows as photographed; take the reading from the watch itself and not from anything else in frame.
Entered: 6:39:38
